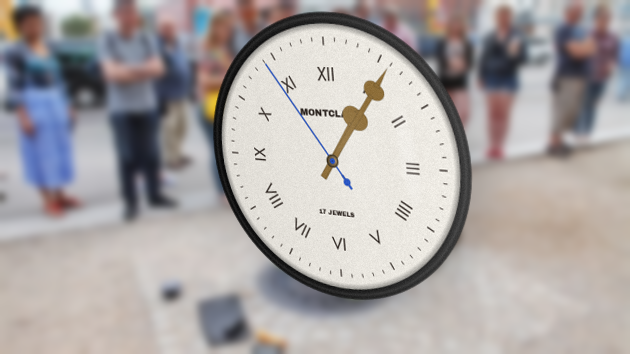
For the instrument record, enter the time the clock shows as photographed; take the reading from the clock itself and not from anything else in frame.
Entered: 1:05:54
